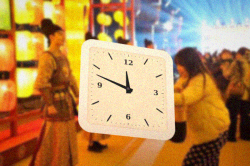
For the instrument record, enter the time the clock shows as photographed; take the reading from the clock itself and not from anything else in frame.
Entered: 11:48
